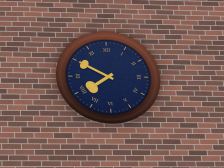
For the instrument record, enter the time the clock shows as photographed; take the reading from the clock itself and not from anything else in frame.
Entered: 7:50
